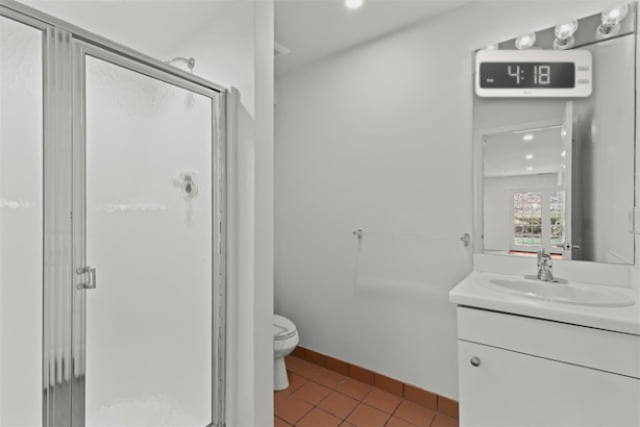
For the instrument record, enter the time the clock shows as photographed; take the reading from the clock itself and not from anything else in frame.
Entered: 4:18
